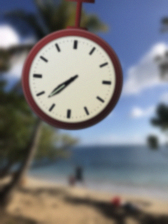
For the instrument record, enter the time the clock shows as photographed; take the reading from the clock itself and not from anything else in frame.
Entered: 7:38
